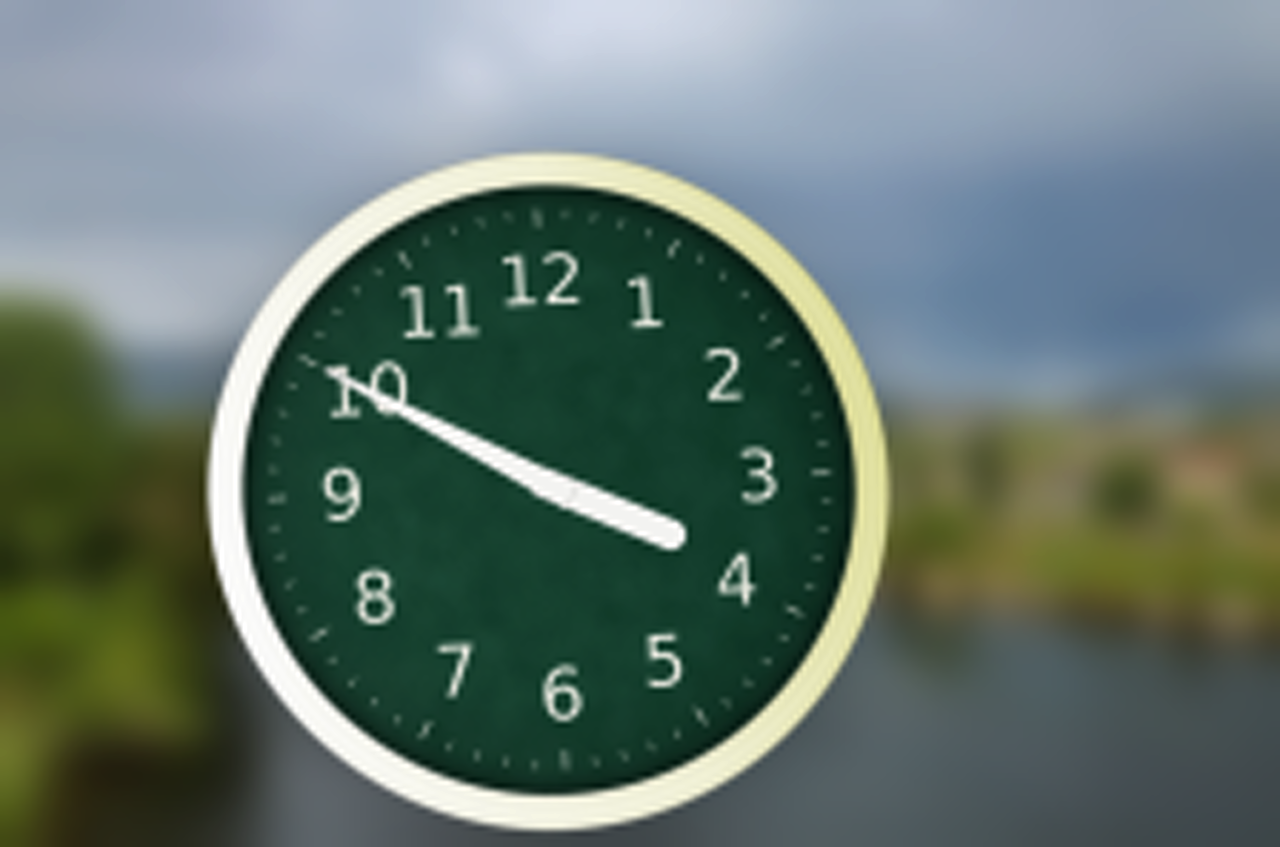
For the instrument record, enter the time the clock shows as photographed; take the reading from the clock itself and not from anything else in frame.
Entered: 3:50
